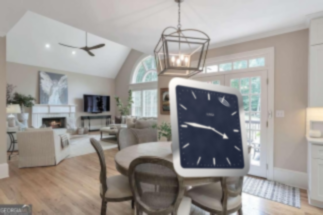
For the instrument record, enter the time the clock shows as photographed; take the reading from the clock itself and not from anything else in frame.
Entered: 3:46
